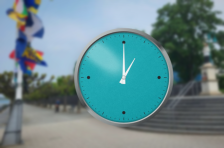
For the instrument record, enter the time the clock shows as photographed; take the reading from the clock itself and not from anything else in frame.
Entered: 1:00
